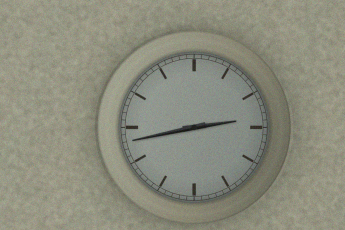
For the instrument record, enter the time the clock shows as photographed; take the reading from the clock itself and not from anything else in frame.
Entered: 2:43
